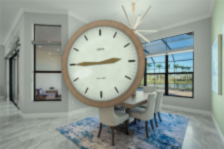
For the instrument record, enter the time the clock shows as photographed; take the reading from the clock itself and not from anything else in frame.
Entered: 2:45
